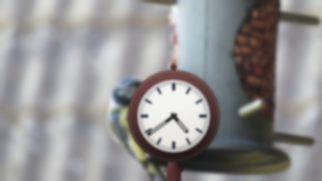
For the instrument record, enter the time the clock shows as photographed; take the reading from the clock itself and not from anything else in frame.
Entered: 4:39
